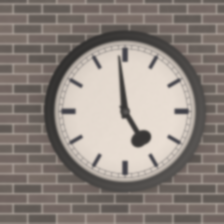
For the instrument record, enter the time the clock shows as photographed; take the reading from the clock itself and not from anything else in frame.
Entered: 4:59
